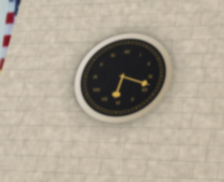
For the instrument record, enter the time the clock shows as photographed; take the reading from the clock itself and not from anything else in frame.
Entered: 6:18
